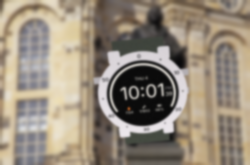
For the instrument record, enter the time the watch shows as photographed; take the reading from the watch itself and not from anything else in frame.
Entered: 10:01
